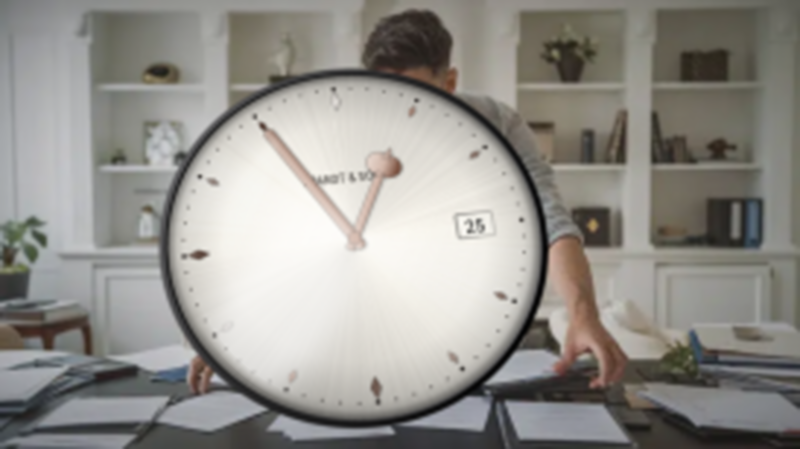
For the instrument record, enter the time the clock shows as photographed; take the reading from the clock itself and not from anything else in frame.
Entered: 12:55
